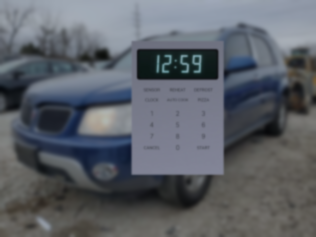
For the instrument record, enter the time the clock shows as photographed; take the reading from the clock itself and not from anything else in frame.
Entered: 12:59
